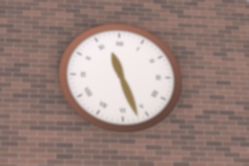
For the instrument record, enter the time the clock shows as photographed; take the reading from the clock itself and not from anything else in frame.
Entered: 11:27
